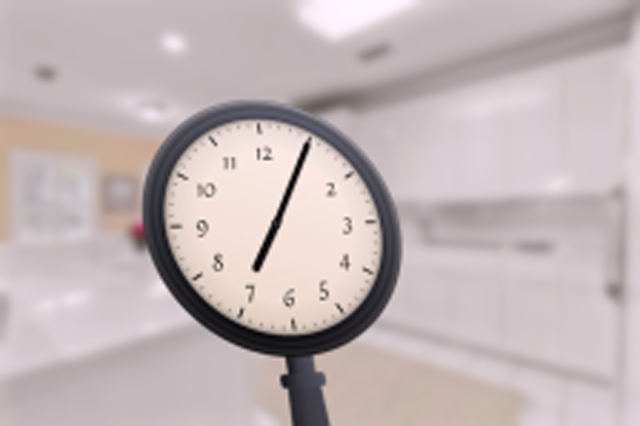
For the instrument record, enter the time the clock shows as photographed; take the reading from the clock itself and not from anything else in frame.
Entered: 7:05
